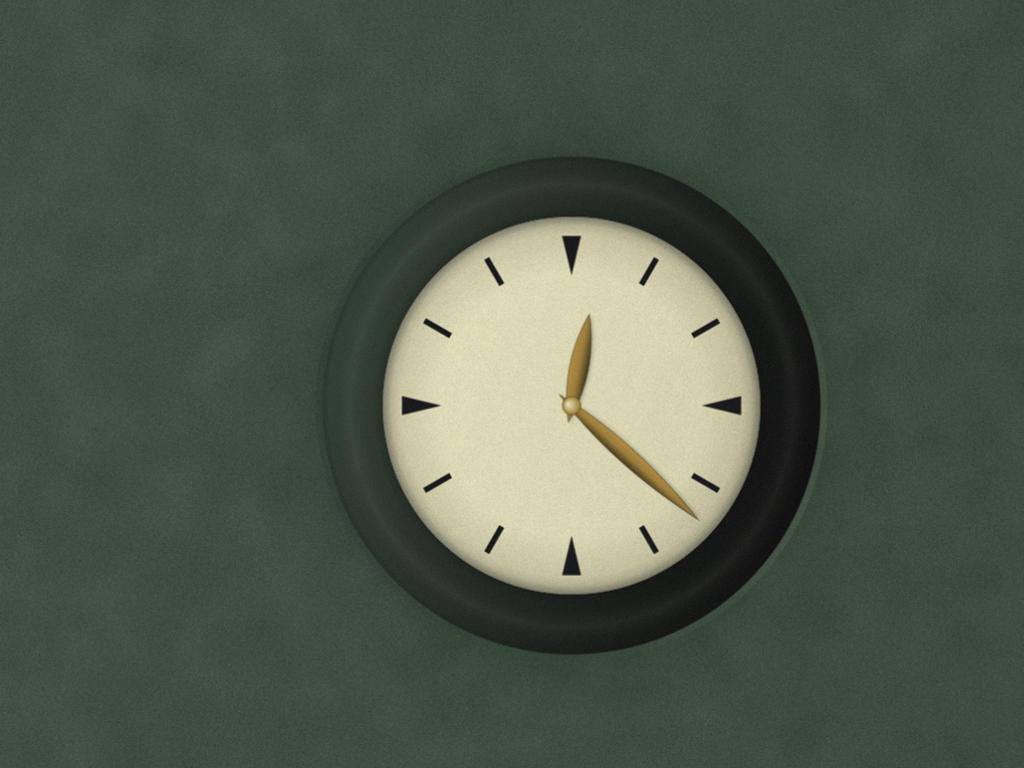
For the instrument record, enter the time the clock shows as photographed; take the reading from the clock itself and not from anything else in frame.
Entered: 12:22
